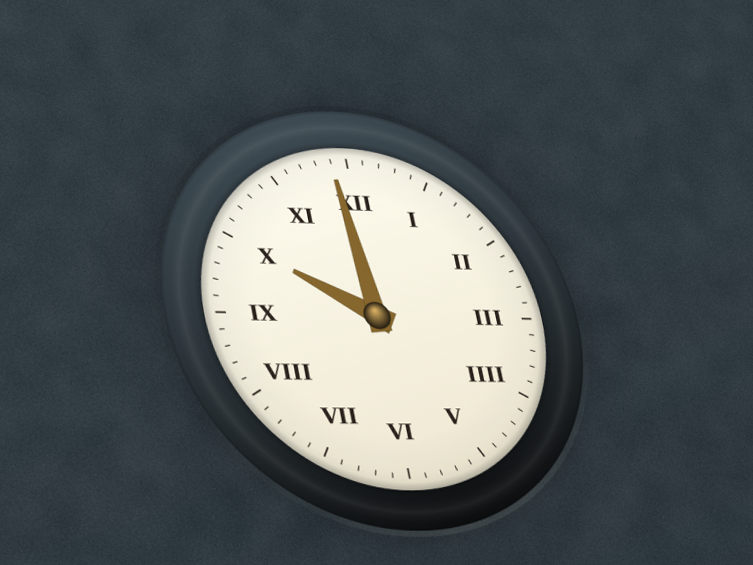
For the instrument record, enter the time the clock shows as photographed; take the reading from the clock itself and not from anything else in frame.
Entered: 9:59
